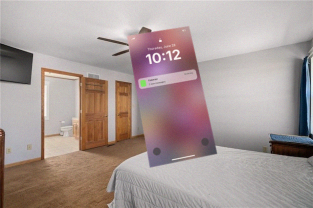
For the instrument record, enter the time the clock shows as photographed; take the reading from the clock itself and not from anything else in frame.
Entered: 10:12
